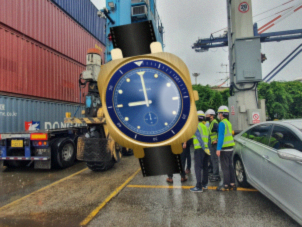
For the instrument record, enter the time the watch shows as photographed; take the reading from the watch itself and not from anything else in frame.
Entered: 9:00
